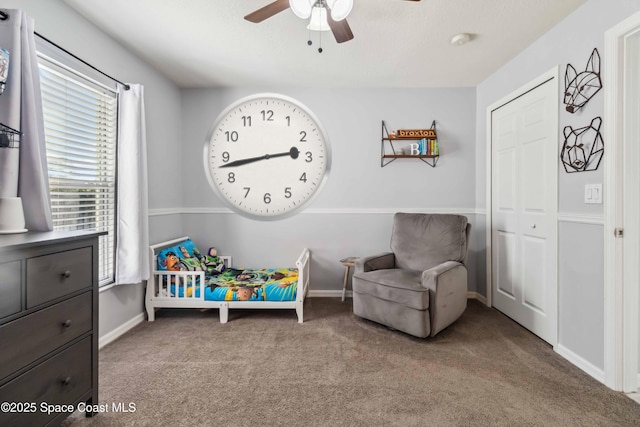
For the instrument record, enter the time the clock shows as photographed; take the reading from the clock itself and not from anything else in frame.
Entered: 2:43
